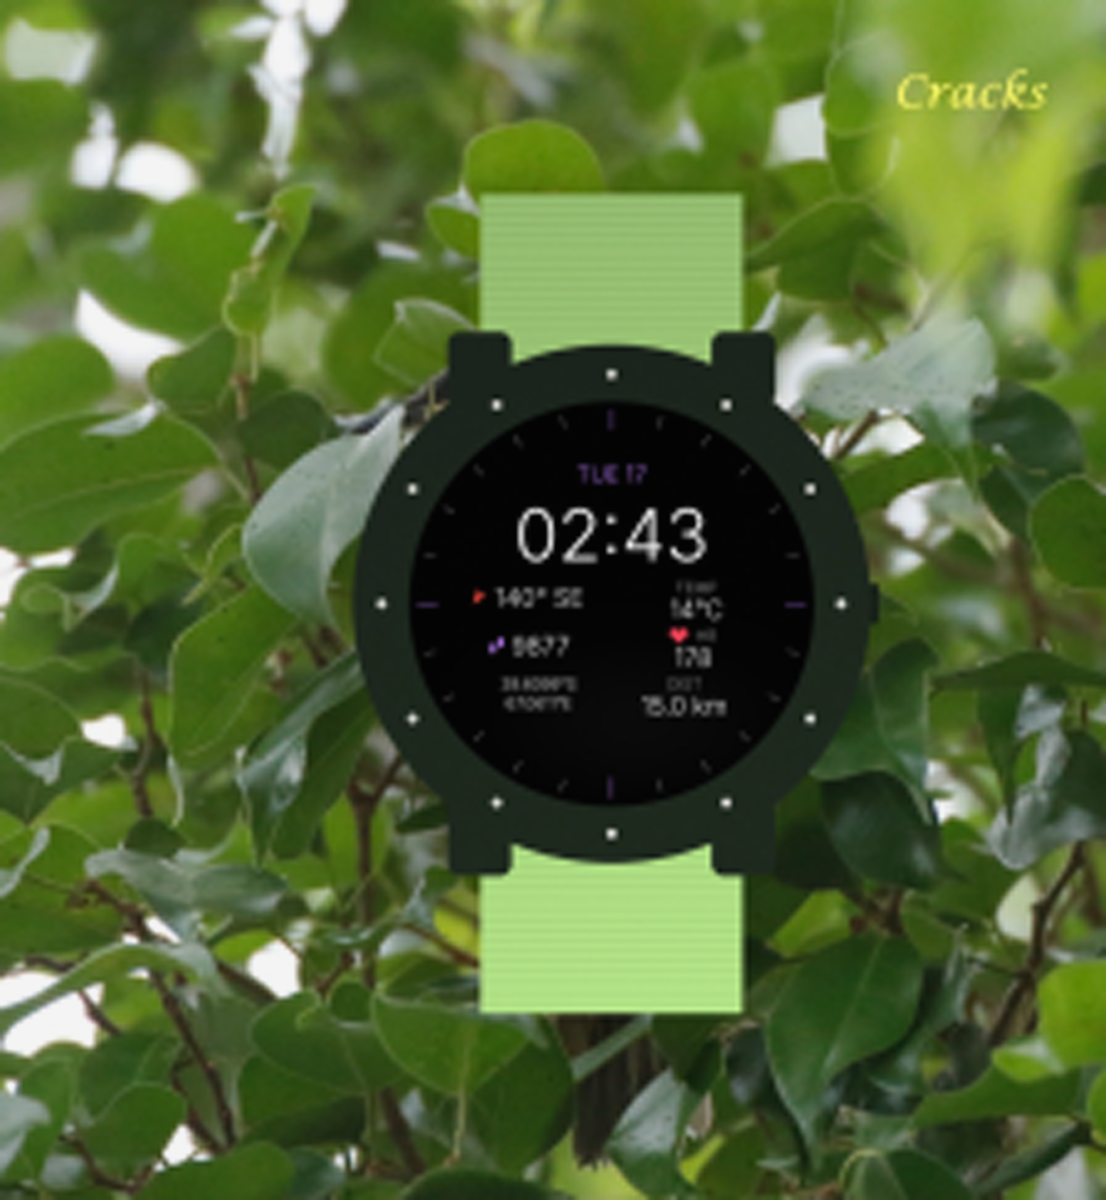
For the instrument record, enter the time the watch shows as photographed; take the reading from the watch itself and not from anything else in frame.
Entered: 2:43
